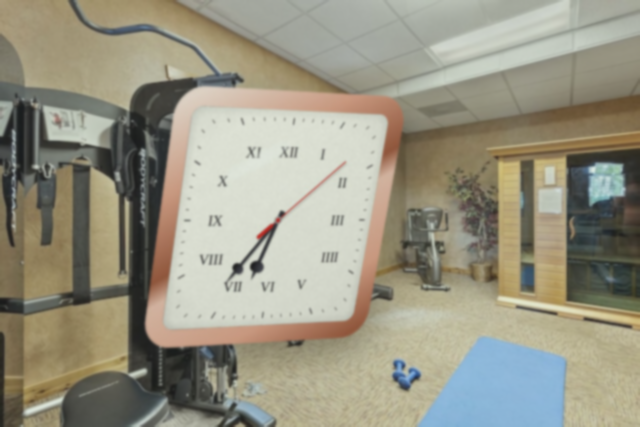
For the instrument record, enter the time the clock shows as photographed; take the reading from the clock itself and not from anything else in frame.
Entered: 6:36:08
